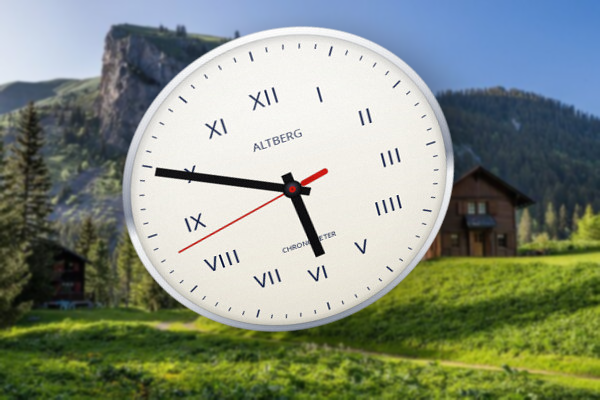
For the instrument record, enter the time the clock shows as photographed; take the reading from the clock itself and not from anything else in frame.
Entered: 5:49:43
